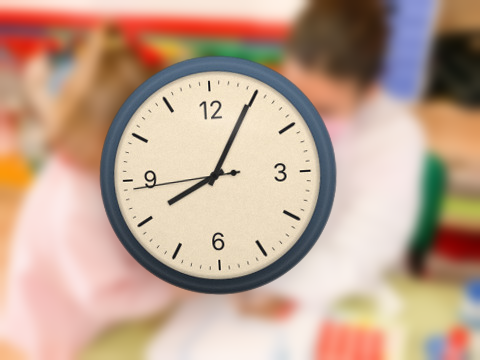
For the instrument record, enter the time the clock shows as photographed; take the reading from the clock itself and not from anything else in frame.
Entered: 8:04:44
